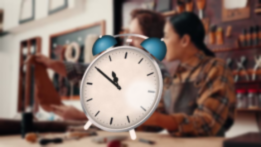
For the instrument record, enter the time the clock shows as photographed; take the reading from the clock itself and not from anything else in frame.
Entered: 10:50
